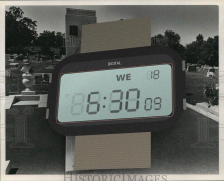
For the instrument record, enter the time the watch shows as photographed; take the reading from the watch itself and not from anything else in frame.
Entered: 6:30:09
